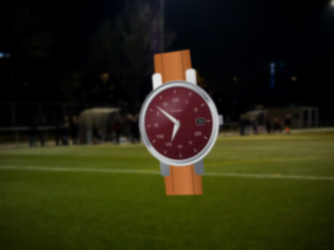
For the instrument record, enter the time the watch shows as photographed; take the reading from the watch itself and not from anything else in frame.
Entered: 6:52
